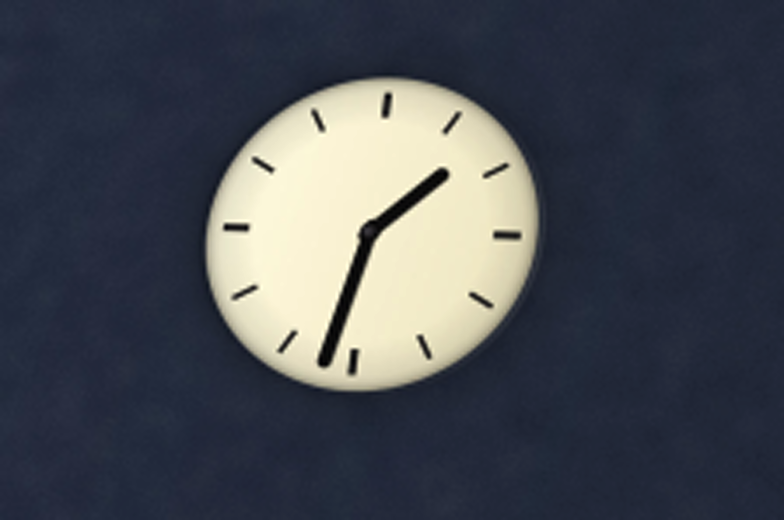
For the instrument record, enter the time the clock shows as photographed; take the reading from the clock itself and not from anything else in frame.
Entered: 1:32
